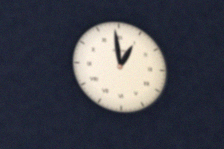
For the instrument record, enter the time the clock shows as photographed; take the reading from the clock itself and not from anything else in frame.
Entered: 12:59
